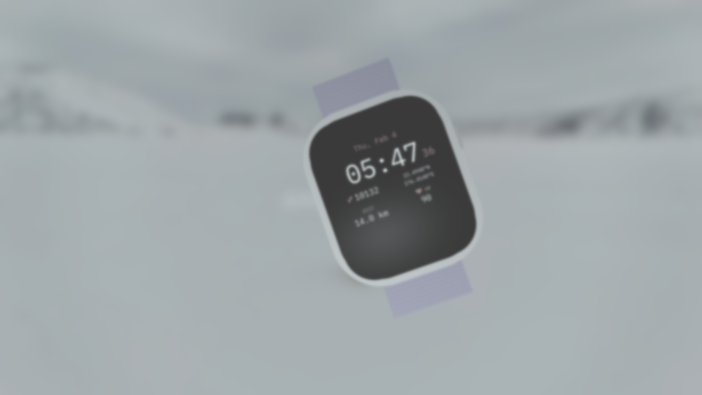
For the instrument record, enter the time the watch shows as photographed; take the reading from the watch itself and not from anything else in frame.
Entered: 5:47
